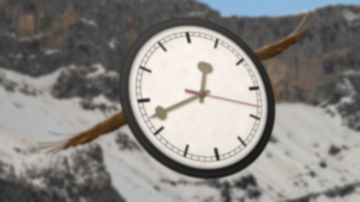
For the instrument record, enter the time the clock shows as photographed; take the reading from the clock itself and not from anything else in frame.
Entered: 12:42:18
